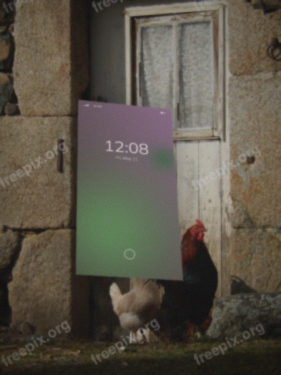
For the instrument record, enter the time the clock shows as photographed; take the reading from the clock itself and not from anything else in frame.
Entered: 12:08
